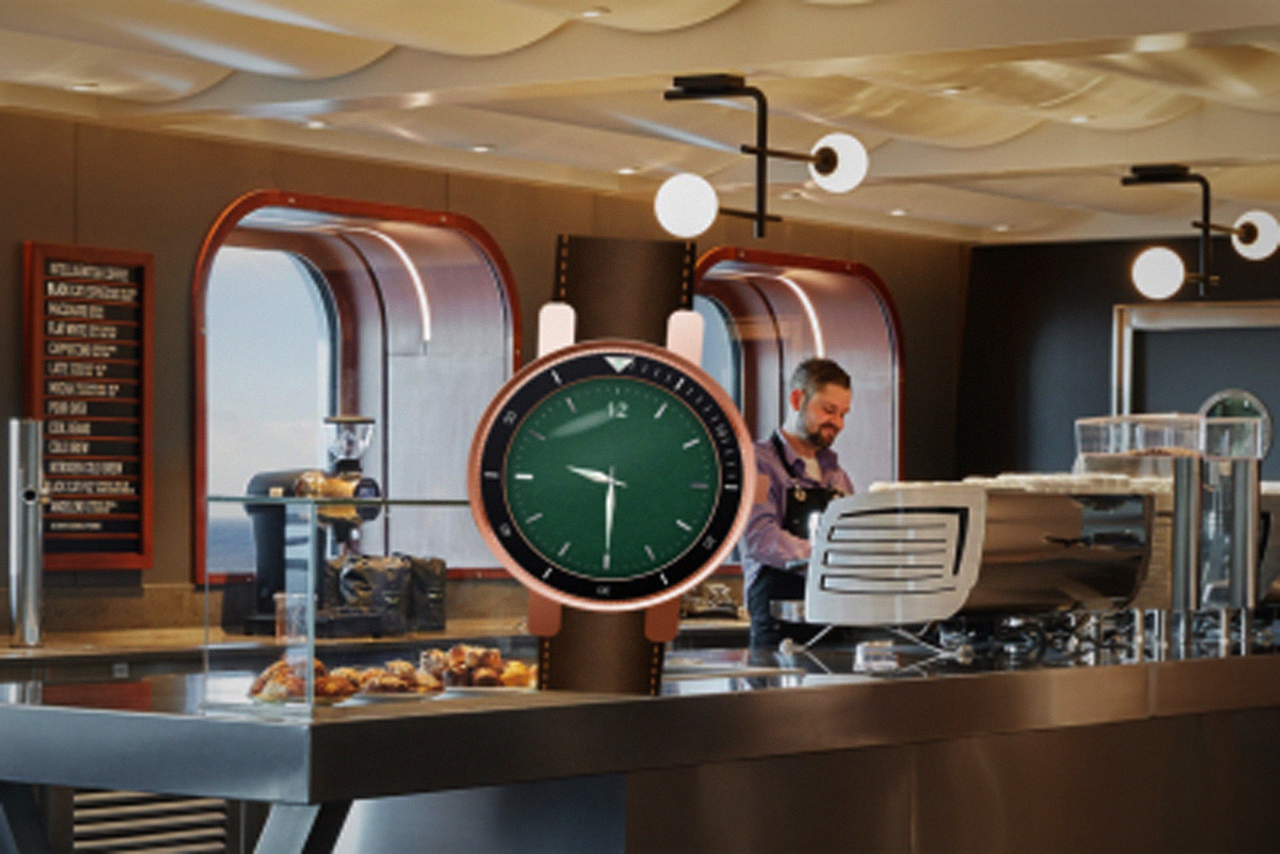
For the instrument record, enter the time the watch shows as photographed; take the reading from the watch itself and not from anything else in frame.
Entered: 9:30
